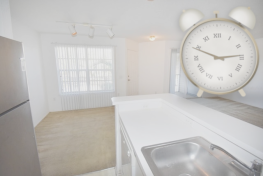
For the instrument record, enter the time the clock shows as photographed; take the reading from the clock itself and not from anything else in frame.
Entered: 2:49
